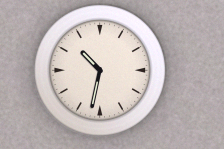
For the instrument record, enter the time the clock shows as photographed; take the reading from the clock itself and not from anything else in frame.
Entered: 10:32
